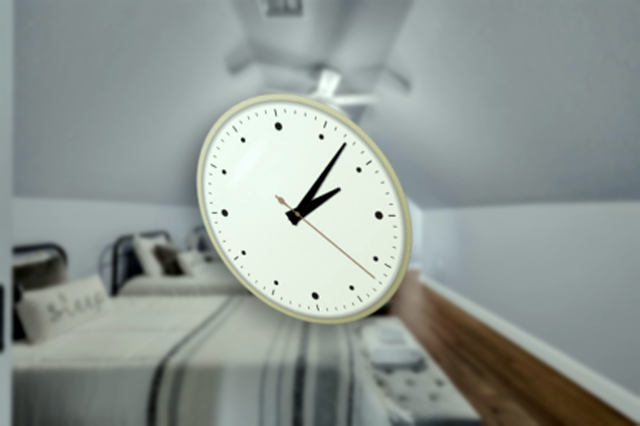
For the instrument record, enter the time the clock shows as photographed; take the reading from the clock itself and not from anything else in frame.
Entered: 2:07:22
